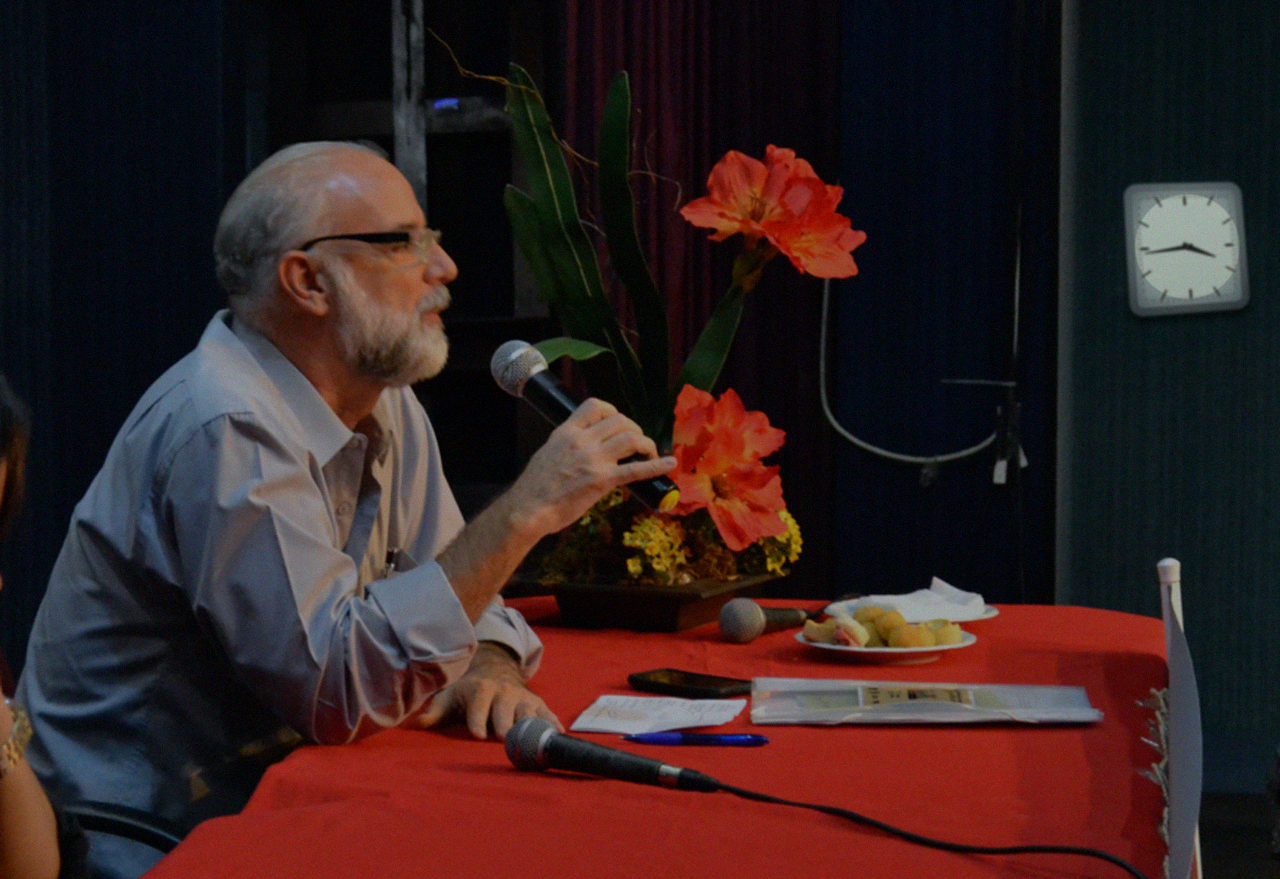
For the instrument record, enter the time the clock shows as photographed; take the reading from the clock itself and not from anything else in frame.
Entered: 3:44
